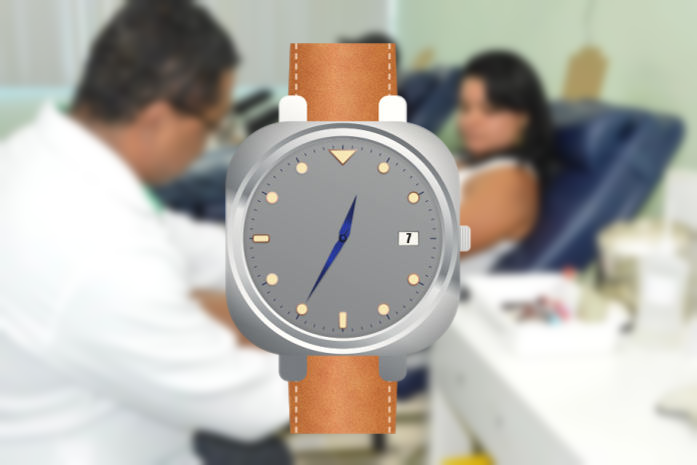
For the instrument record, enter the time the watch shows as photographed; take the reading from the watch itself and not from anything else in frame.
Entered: 12:35
